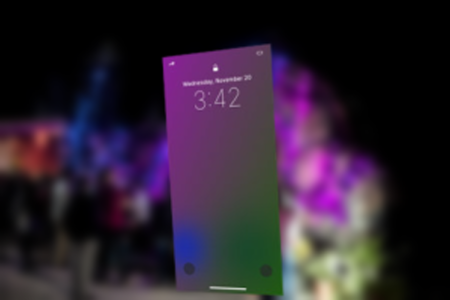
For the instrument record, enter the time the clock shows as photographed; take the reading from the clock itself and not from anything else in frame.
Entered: 3:42
